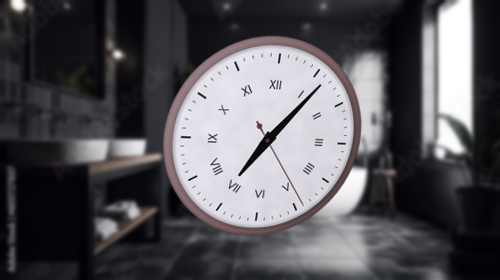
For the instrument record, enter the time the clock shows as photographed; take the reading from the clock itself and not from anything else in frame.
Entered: 7:06:24
